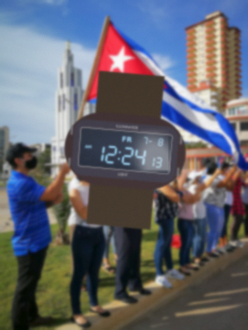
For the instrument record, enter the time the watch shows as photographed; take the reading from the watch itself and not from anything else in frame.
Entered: 12:24:13
